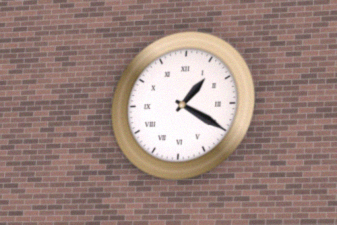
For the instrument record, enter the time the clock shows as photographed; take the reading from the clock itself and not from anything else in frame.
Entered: 1:20
